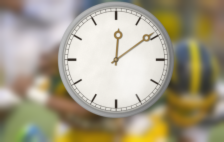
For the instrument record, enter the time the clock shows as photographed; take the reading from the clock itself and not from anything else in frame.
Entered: 12:09
